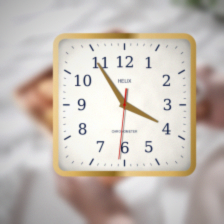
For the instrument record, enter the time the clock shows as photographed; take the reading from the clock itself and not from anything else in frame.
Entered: 3:54:31
